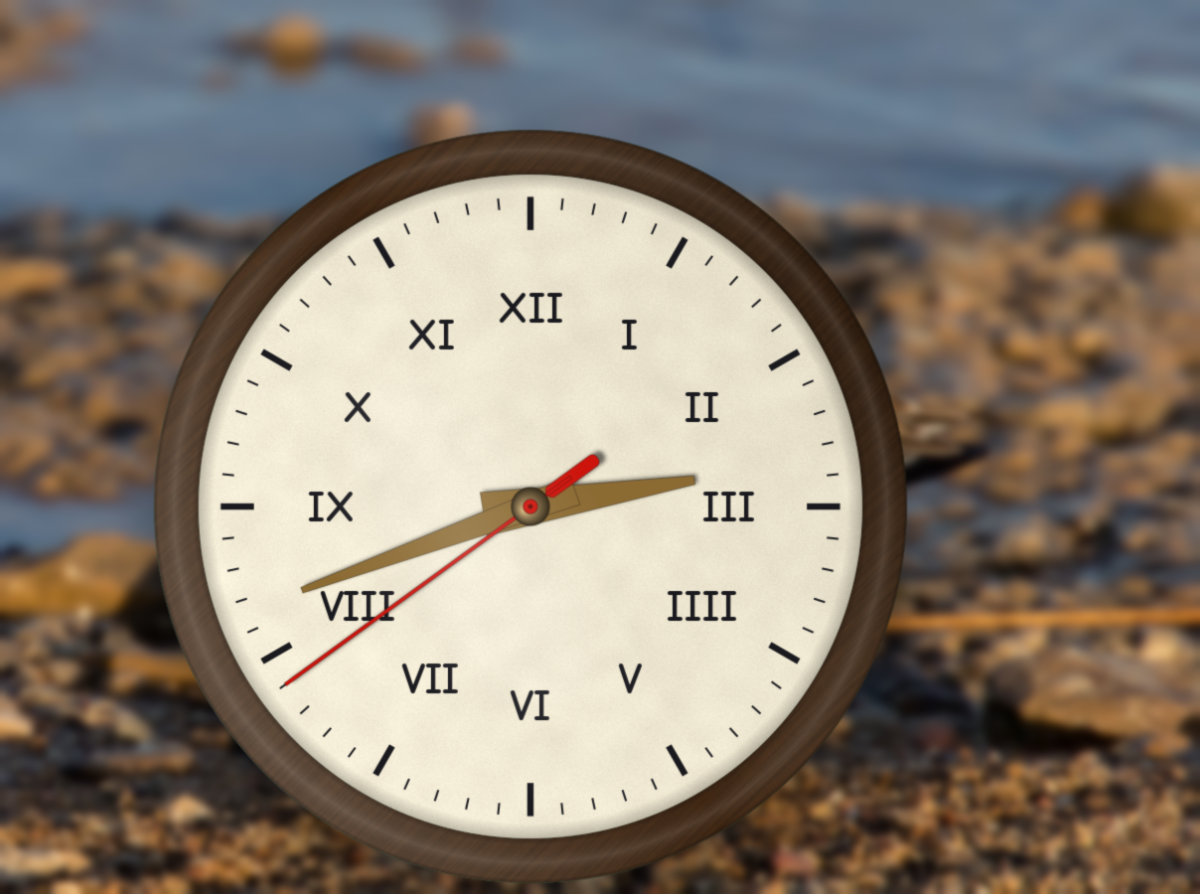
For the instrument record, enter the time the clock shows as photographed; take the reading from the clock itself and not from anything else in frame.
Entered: 2:41:39
